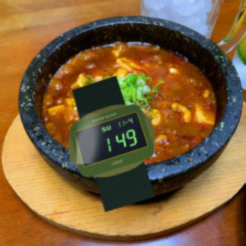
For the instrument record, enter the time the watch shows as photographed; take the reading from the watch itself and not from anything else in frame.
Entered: 1:49
